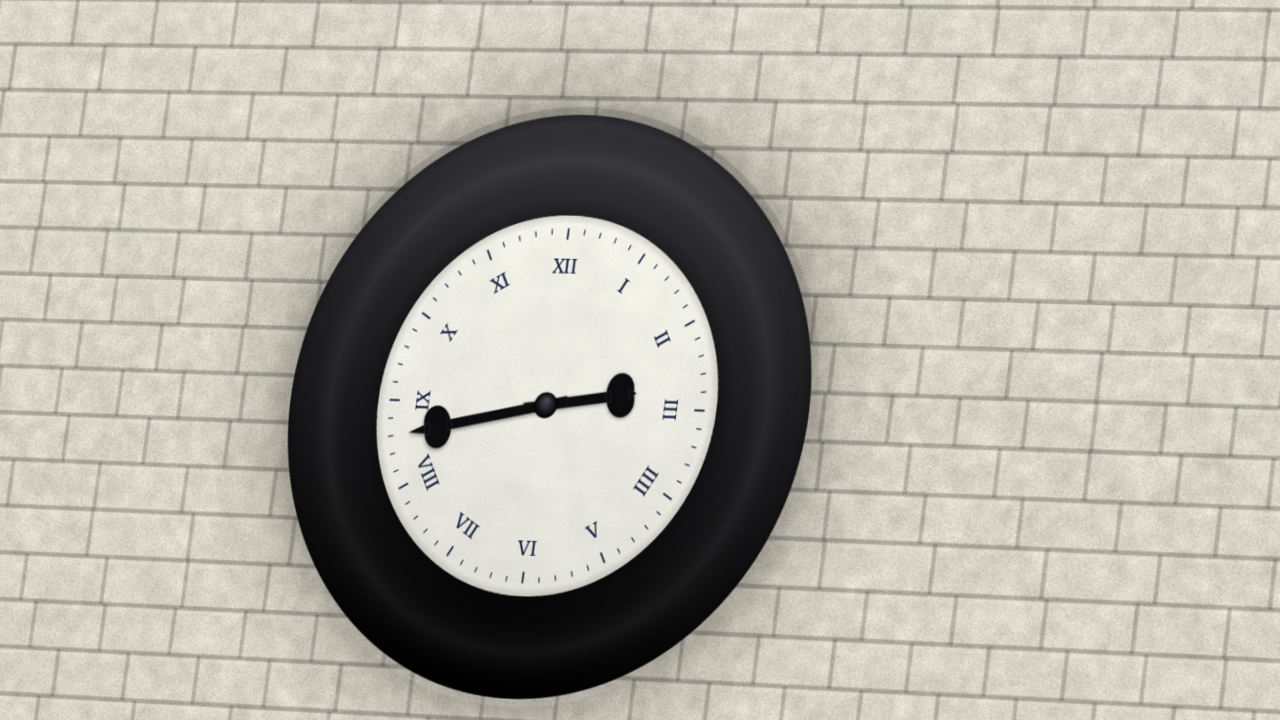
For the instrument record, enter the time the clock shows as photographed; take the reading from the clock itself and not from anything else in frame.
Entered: 2:43
